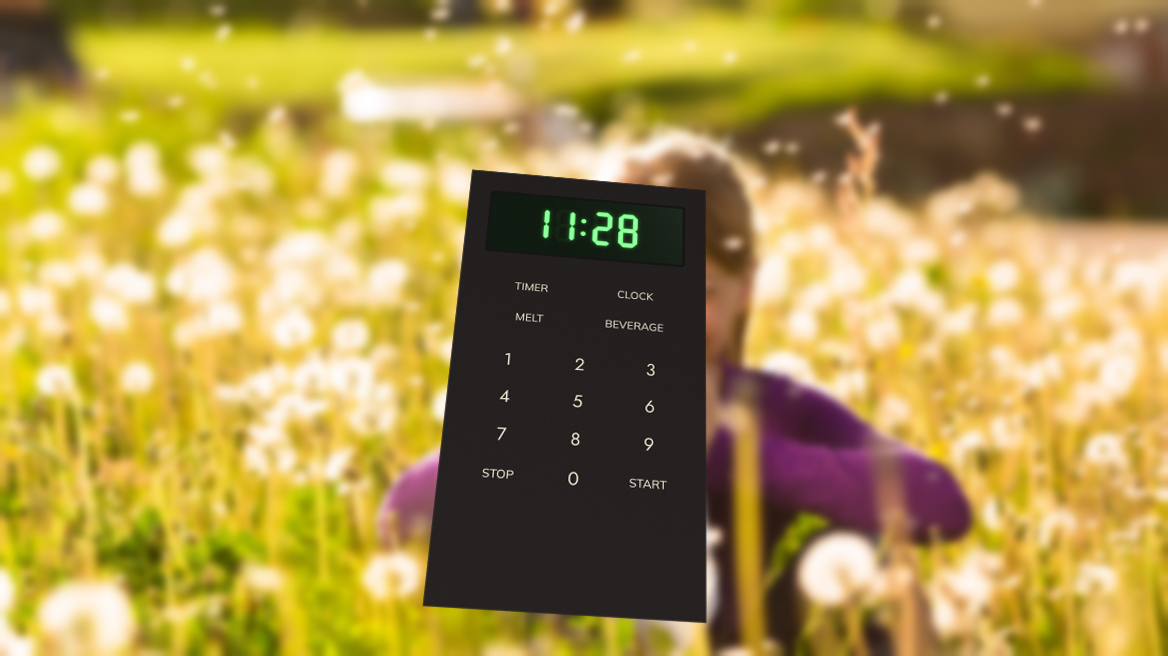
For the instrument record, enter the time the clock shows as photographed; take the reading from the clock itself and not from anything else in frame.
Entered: 11:28
